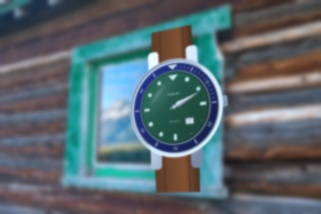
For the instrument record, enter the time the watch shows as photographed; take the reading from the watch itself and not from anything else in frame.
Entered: 2:11
